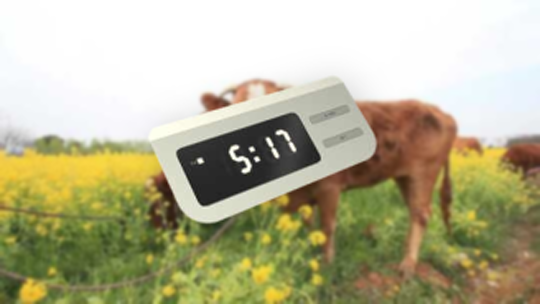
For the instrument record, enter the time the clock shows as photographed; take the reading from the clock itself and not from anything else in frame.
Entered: 5:17
